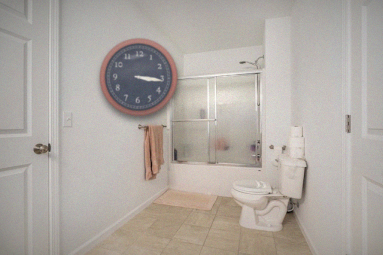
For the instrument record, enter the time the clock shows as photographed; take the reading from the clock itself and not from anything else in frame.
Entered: 3:16
